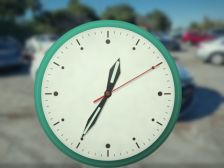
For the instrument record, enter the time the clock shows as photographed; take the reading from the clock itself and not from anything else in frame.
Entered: 12:35:10
